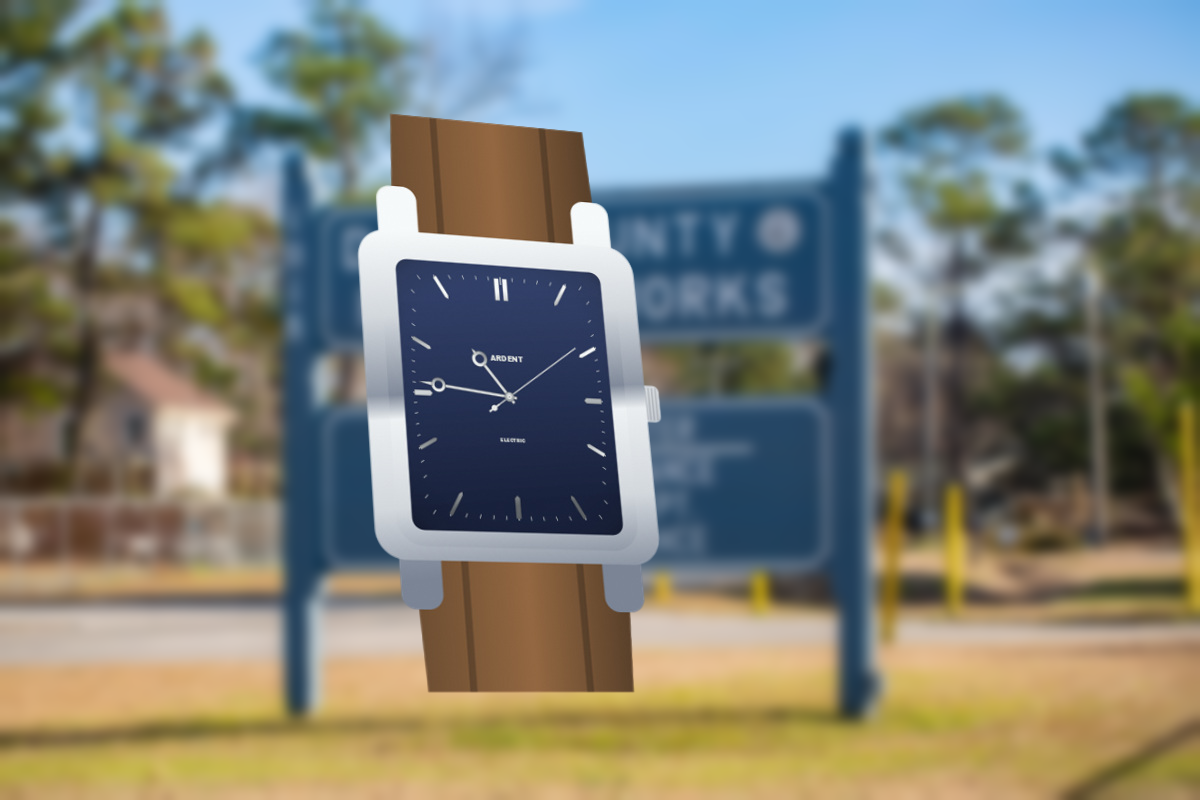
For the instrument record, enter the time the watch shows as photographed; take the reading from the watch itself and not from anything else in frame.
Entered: 10:46:09
